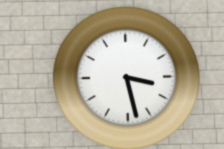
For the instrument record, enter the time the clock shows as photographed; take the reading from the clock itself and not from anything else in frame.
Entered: 3:28
